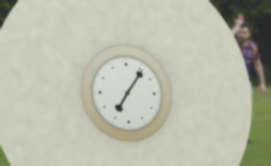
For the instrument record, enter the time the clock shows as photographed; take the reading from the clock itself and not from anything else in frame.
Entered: 7:06
